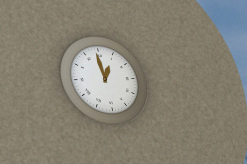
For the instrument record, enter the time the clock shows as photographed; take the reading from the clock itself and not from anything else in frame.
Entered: 12:59
